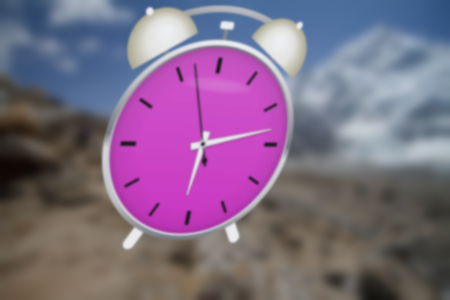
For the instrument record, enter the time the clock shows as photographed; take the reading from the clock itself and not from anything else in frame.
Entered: 6:12:57
